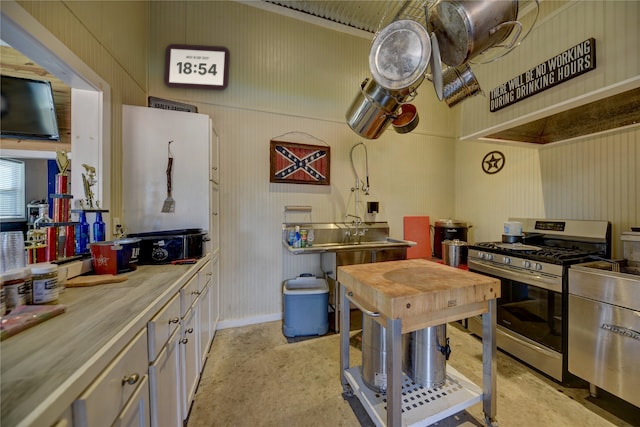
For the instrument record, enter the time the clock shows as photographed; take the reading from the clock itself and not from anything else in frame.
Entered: 18:54
